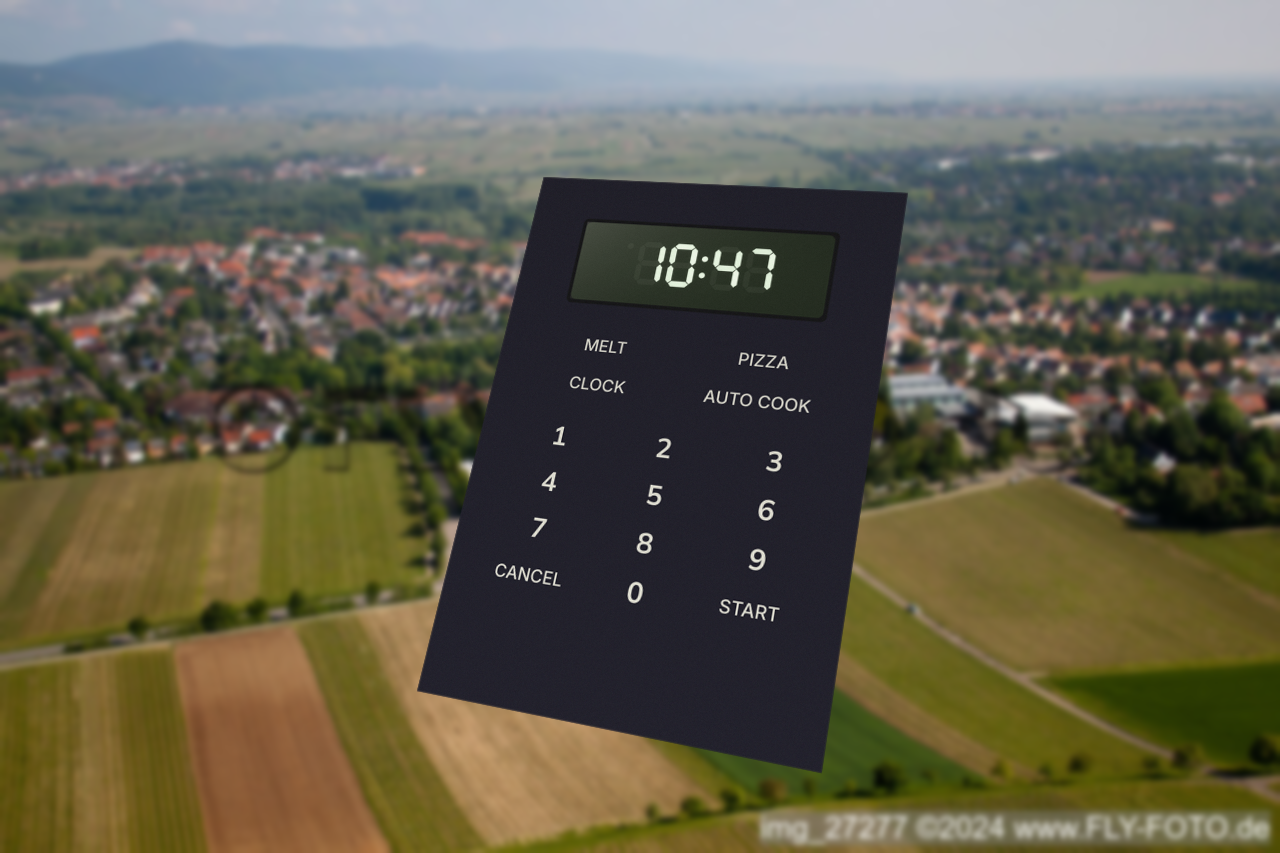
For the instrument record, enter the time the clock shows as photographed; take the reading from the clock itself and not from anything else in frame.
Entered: 10:47
